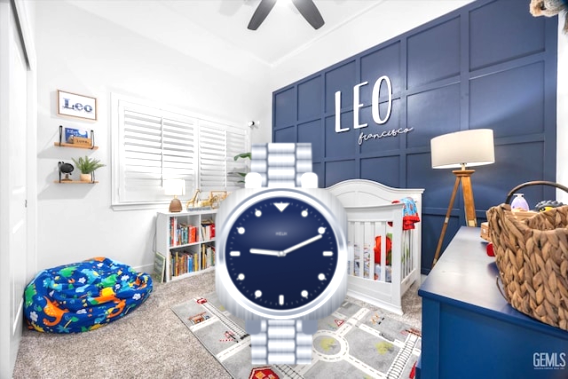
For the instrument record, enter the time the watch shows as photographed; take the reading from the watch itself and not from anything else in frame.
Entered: 9:11
